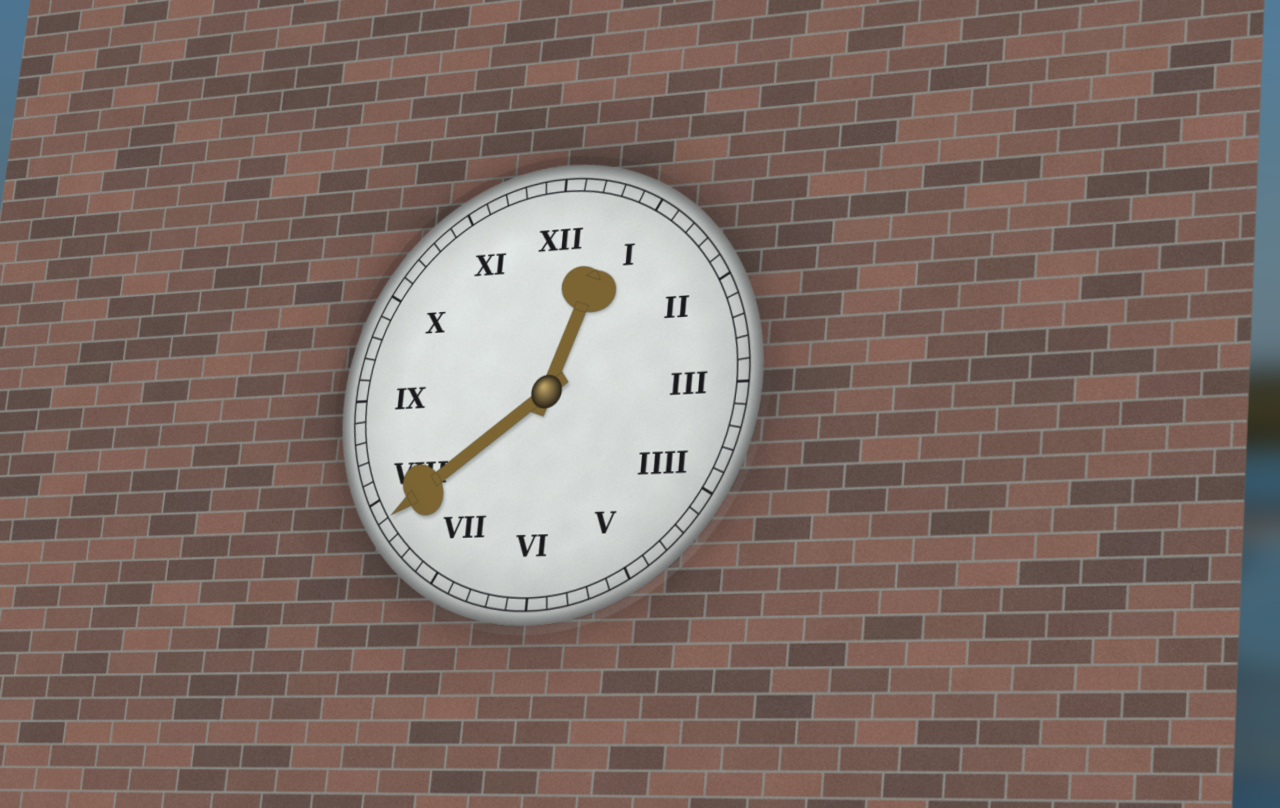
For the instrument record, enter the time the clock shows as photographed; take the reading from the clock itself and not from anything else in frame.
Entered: 12:39
